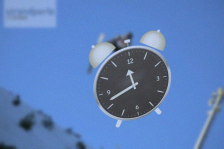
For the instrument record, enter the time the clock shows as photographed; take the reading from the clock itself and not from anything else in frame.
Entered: 11:42
